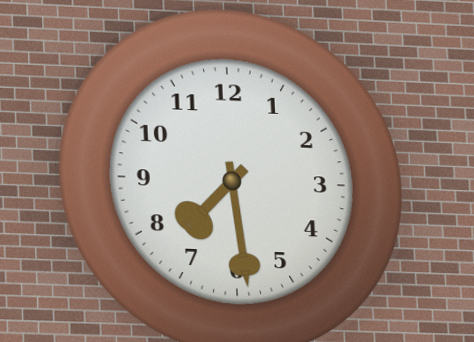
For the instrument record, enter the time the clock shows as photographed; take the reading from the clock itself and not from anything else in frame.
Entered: 7:29
